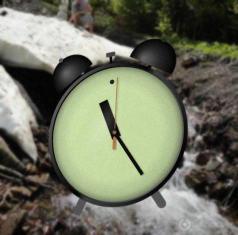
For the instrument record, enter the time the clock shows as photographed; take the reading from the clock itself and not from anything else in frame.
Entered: 11:25:01
